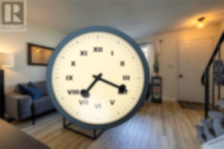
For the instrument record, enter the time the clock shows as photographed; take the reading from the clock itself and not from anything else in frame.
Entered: 7:19
